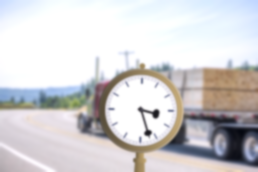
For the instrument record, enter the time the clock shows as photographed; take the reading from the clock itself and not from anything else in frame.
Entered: 3:27
